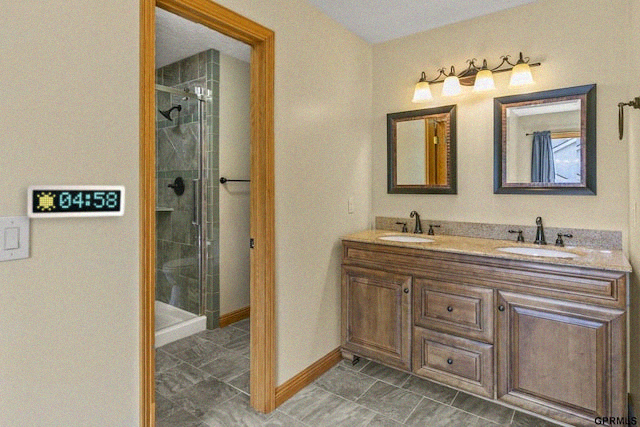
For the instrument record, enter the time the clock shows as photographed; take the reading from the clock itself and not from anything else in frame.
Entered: 4:58
